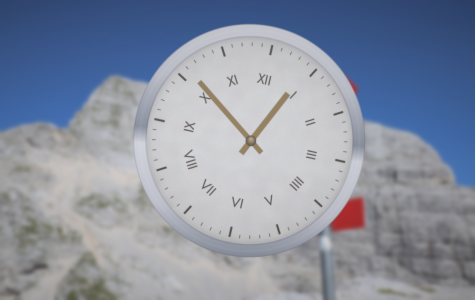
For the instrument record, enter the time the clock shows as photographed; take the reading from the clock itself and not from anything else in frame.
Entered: 12:51
